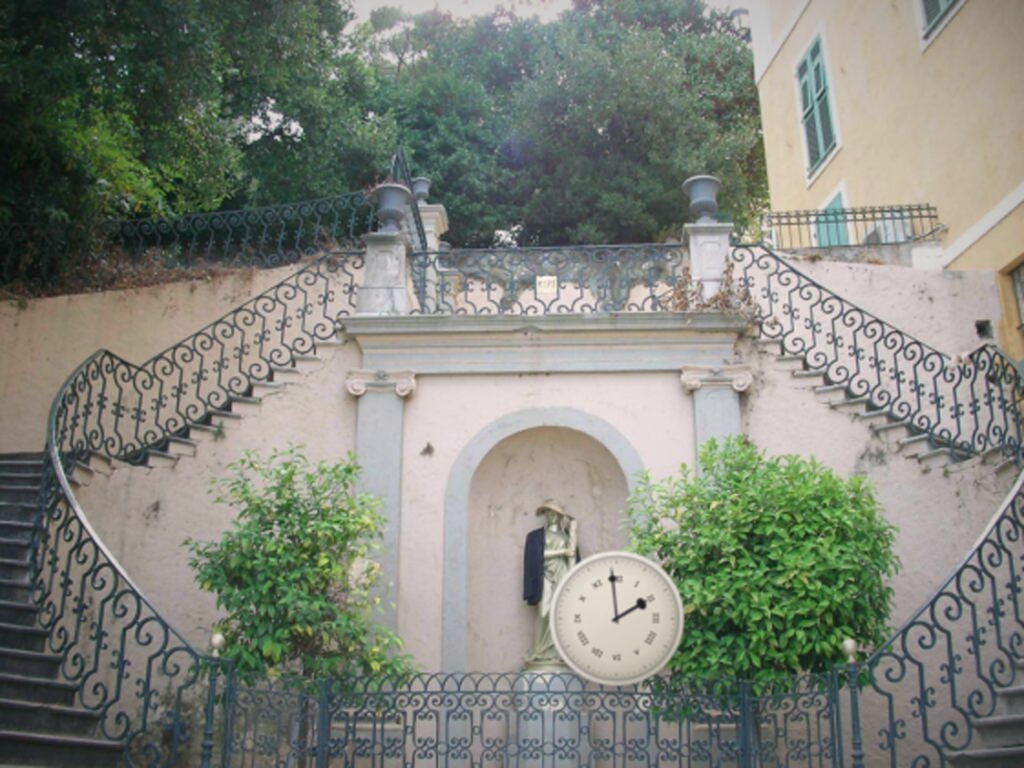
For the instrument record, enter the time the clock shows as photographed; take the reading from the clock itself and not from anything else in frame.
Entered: 1:59
